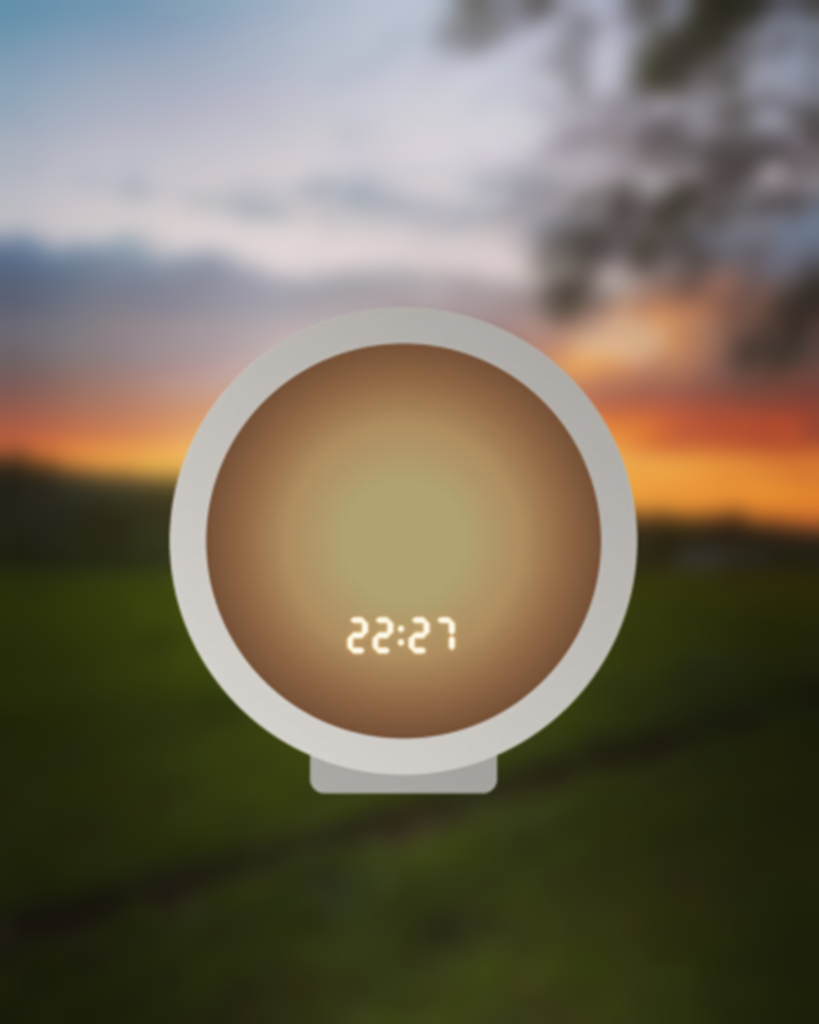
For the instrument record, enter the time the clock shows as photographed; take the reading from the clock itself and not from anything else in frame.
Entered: 22:27
